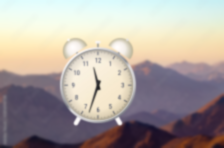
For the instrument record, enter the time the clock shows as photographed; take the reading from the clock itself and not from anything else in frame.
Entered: 11:33
